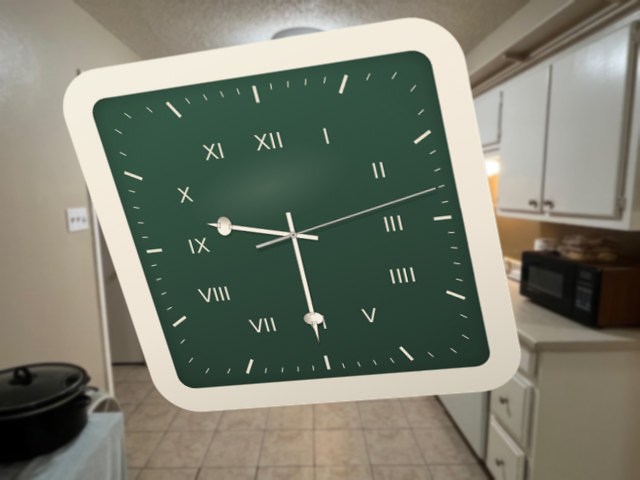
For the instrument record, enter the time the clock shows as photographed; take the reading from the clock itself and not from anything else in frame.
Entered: 9:30:13
